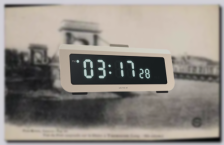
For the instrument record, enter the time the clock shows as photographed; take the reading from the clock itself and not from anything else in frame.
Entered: 3:17:28
